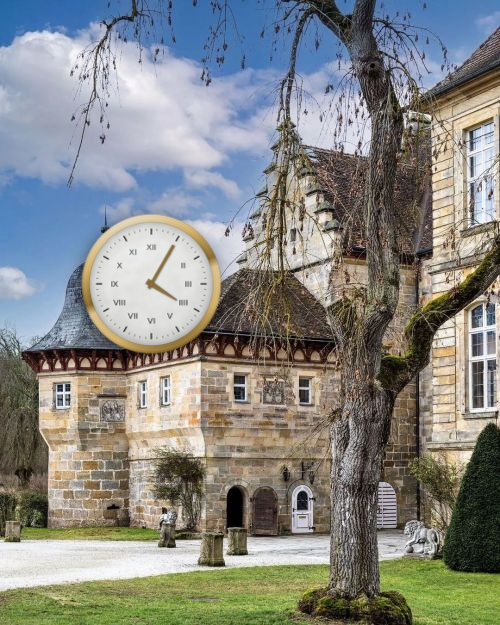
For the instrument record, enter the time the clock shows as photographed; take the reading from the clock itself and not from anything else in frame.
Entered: 4:05
